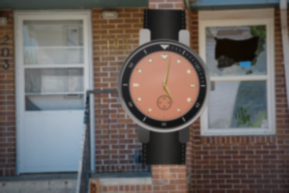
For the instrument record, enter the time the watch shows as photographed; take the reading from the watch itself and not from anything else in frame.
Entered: 5:02
